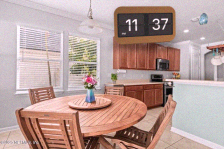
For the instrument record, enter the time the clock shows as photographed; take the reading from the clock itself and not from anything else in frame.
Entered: 11:37
